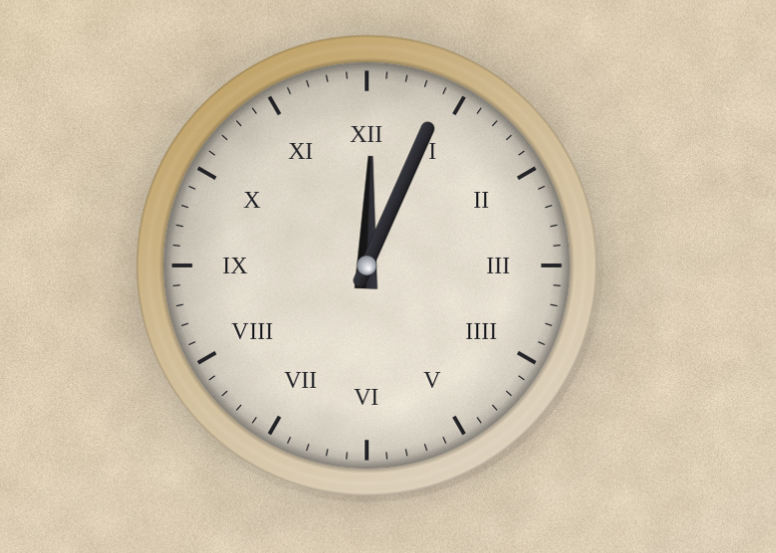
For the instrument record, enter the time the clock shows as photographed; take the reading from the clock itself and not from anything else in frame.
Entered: 12:04
